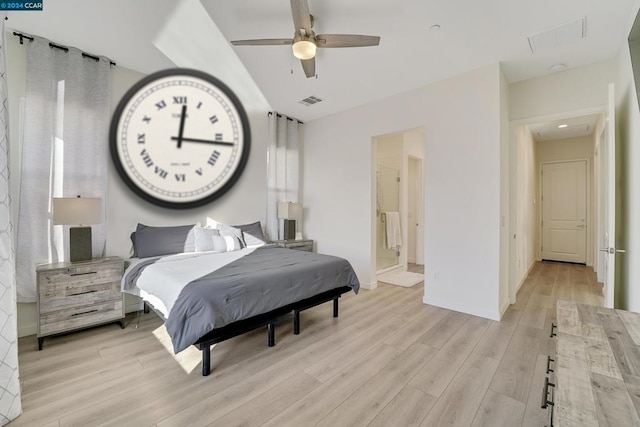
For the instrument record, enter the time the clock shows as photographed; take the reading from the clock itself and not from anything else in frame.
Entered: 12:16
